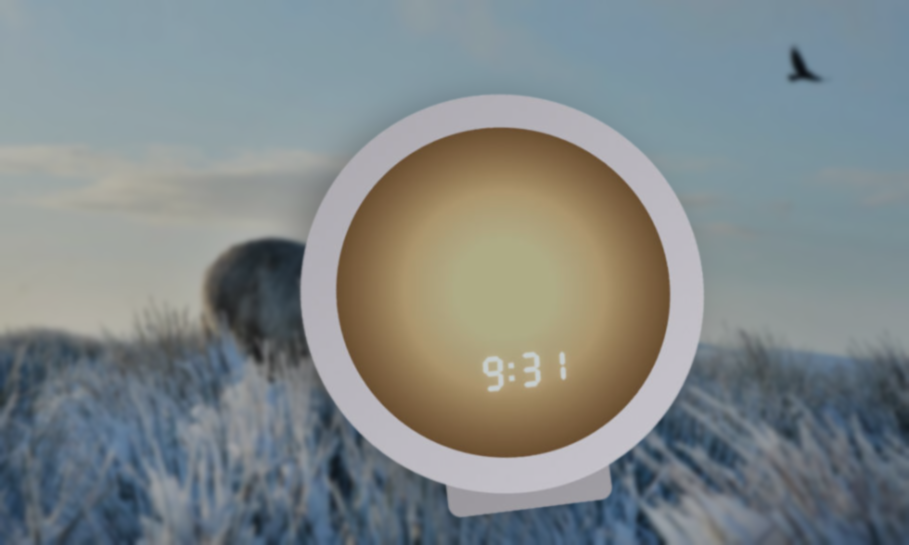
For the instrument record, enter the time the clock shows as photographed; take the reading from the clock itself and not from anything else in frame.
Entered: 9:31
